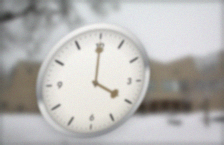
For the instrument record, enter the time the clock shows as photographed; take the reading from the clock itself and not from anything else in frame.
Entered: 4:00
